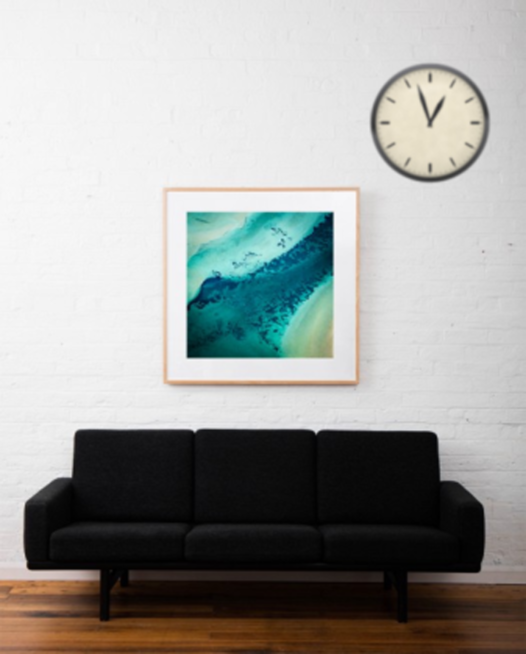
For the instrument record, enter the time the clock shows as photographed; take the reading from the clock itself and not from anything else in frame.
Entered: 12:57
